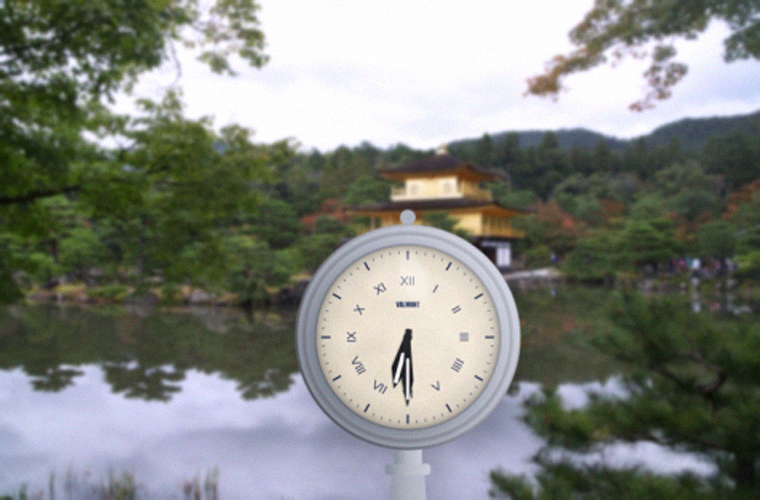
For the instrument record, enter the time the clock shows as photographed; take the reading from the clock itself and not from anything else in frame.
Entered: 6:30
